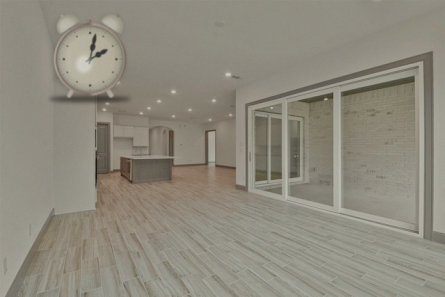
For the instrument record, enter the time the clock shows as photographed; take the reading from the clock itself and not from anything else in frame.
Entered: 2:02
